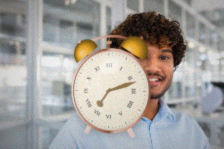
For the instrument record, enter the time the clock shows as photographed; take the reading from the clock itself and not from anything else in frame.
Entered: 7:12
